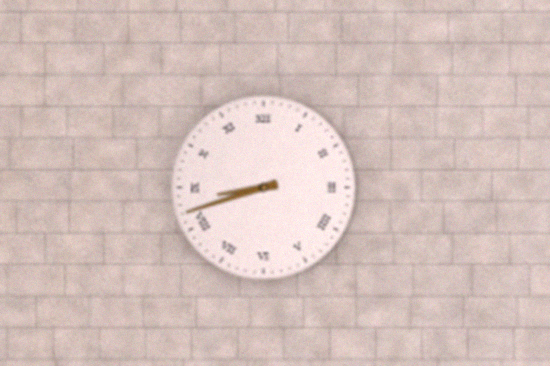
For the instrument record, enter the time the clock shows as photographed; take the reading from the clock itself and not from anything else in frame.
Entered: 8:42
